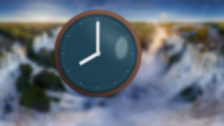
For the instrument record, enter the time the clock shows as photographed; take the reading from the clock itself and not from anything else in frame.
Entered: 8:00
